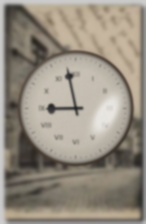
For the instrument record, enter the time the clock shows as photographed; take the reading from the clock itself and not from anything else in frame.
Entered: 8:58
